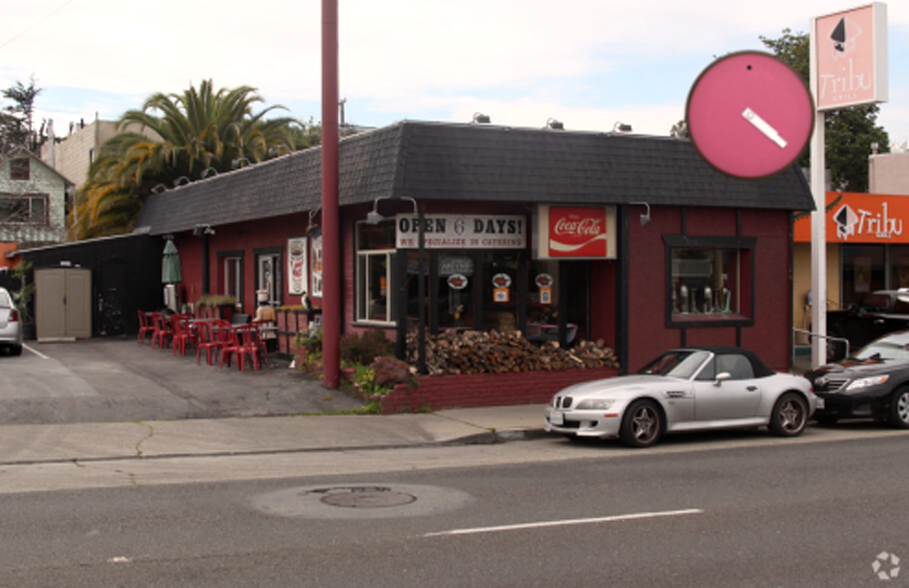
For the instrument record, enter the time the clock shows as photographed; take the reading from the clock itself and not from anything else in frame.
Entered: 4:22
